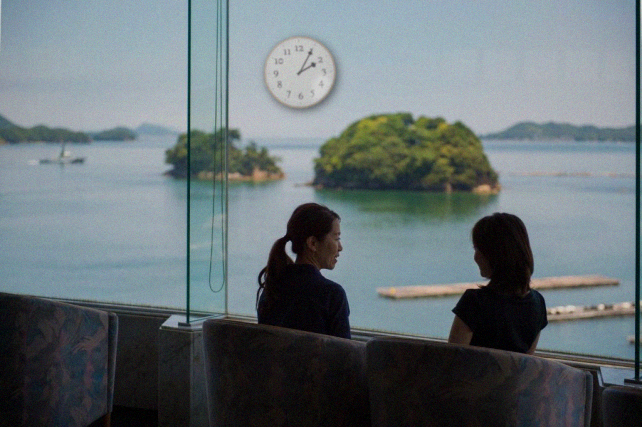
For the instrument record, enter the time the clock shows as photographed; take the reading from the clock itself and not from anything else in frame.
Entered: 2:05
